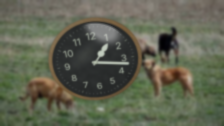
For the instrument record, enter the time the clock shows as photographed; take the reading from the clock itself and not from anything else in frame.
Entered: 1:17
